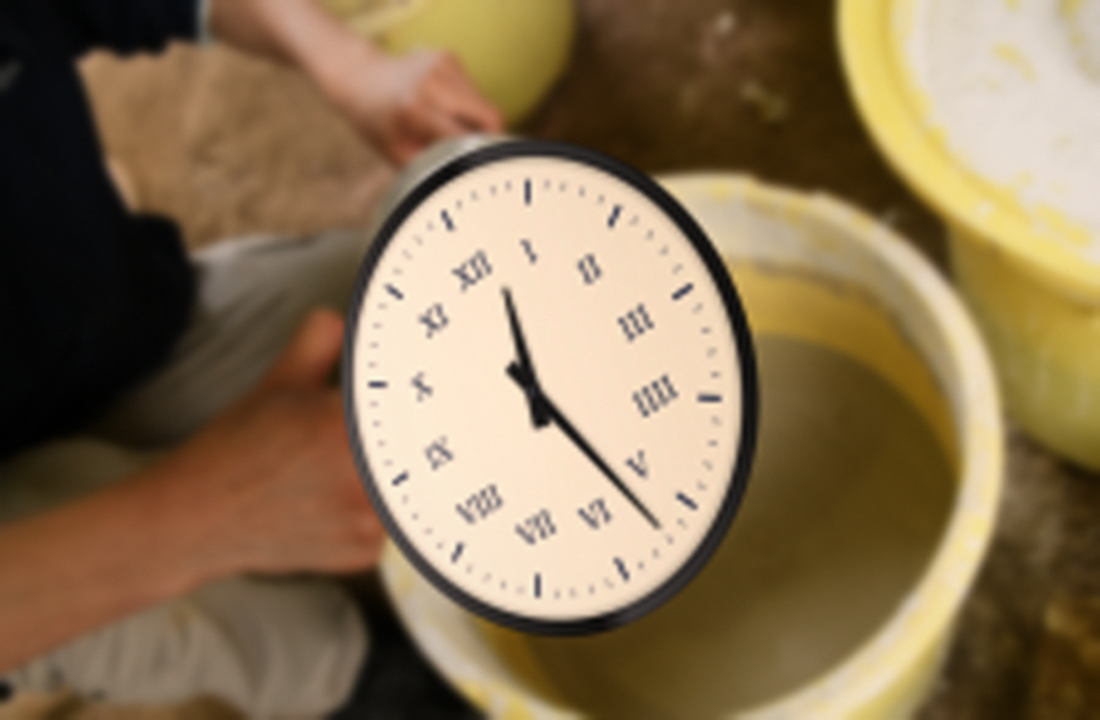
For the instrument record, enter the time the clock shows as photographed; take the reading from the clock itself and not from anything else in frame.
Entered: 12:27
